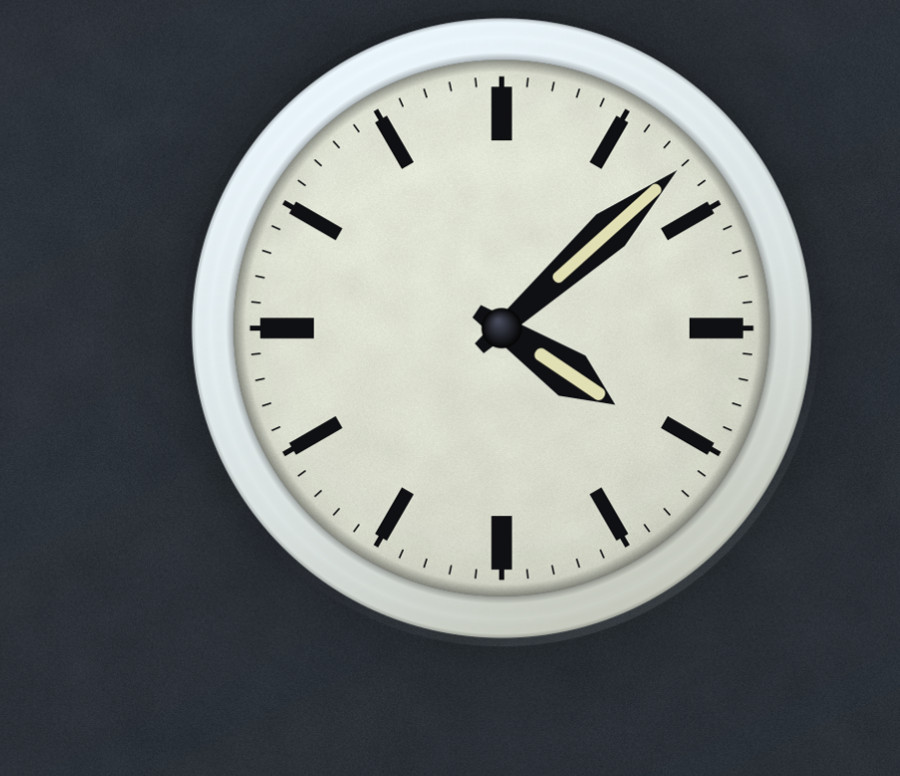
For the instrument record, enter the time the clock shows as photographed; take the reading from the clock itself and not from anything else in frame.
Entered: 4:08
